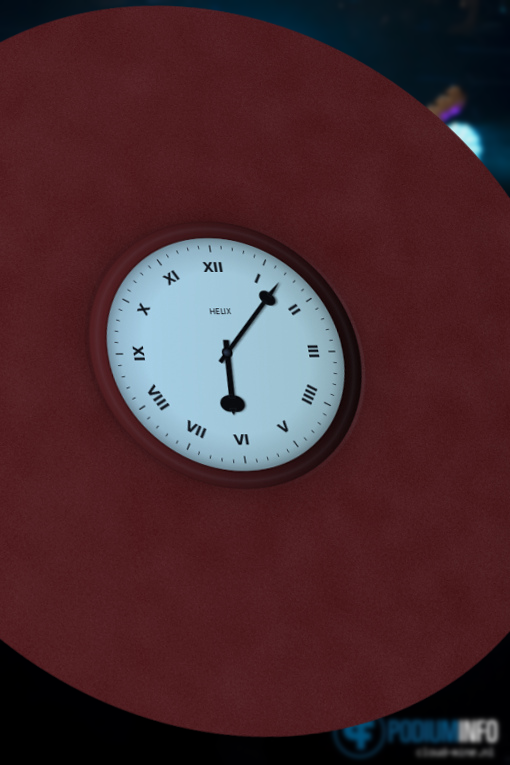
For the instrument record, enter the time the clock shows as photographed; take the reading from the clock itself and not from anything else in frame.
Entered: 6:07
